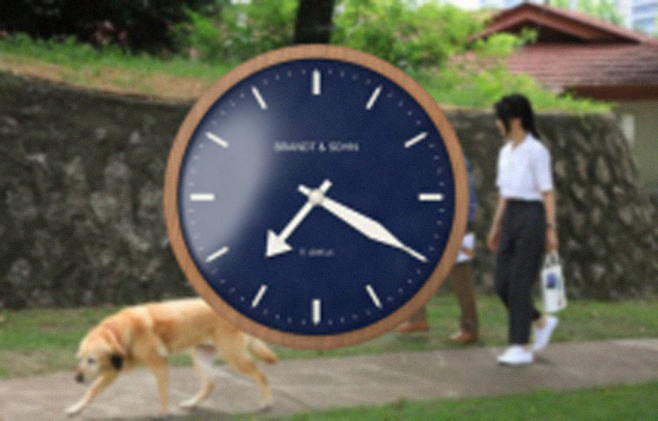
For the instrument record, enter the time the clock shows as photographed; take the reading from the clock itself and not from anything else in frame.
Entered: 7:20
